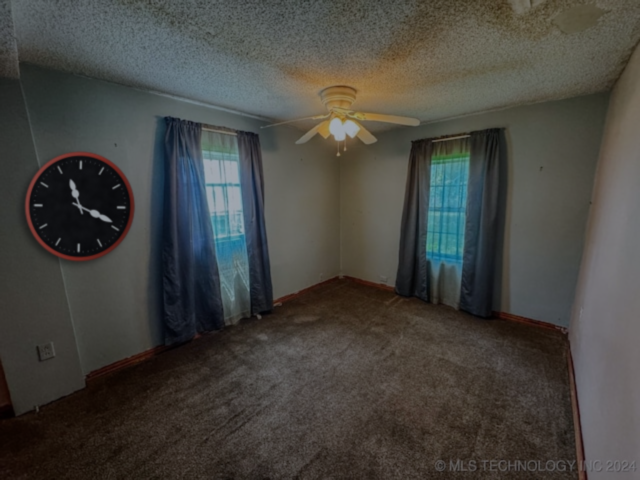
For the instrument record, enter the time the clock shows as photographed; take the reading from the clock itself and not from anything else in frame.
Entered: 11:19
